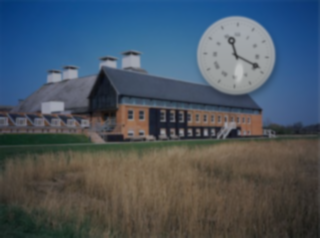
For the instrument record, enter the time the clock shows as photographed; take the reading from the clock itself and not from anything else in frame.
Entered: 11:19
